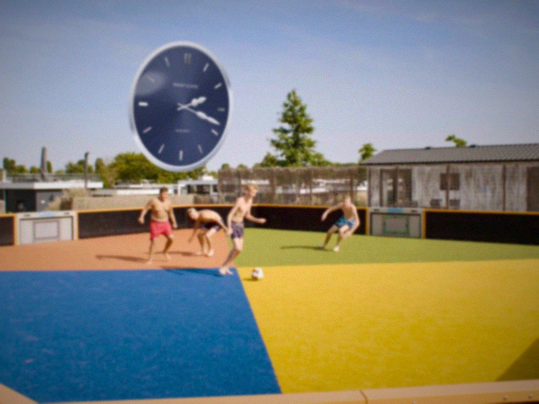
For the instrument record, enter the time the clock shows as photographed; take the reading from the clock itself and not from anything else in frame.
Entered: 2:18
